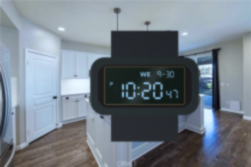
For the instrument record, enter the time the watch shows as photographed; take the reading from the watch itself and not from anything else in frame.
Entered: 10:20
